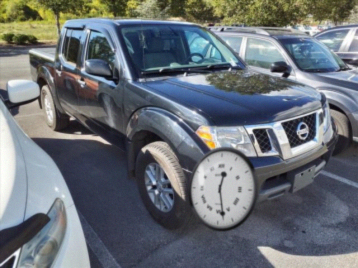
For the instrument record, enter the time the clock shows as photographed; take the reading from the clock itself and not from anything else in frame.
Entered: 12:28
